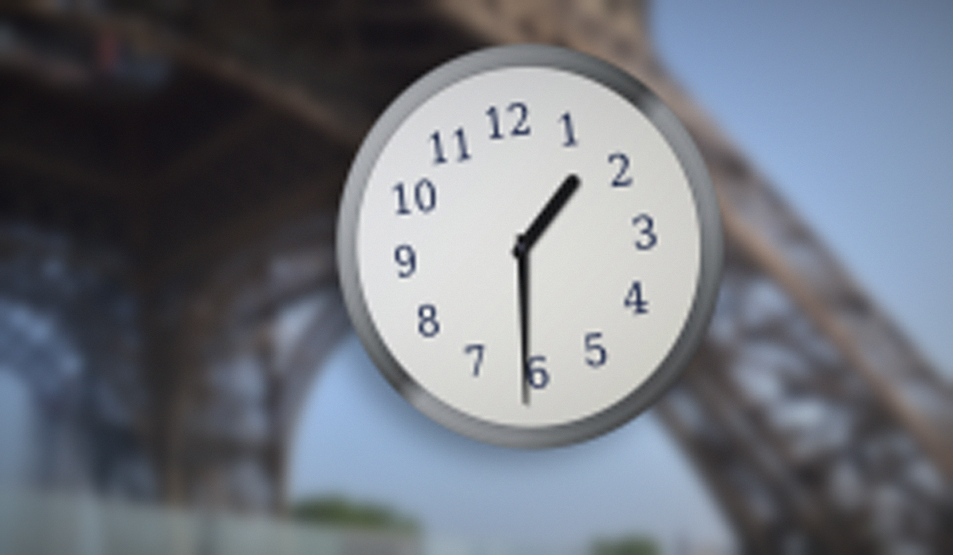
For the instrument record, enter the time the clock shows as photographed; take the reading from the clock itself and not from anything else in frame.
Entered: 1:31
